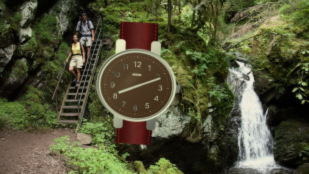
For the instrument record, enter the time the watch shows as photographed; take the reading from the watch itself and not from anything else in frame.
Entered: 8:11
